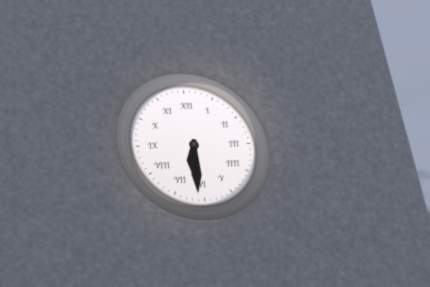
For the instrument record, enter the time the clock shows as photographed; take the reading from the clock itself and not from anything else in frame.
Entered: 6:31
